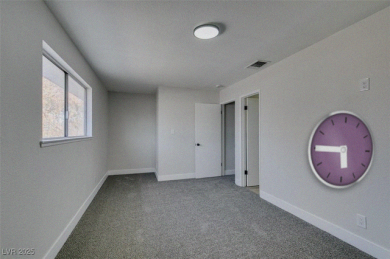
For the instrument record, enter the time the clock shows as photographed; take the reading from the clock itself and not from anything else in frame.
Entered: 5:45
